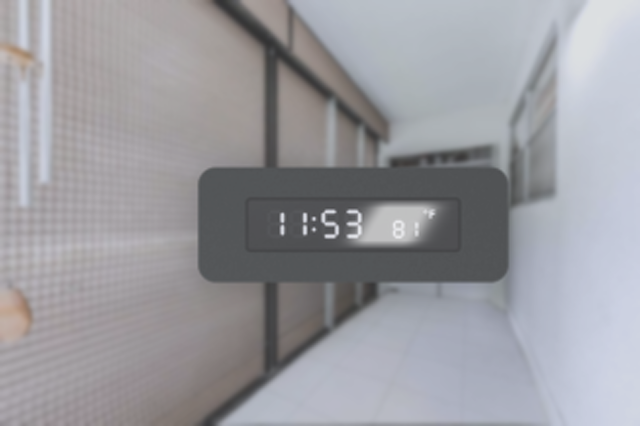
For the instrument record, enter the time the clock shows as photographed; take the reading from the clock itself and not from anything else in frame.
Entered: 11:53
